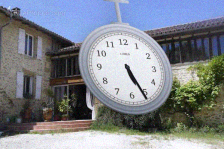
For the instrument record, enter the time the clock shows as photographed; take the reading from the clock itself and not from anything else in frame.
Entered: 5:26
